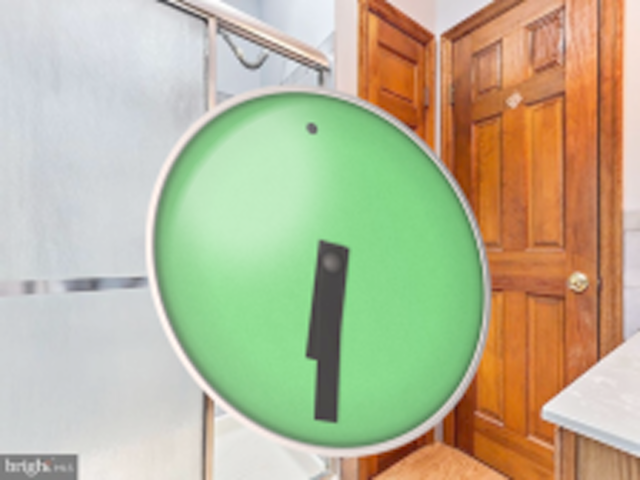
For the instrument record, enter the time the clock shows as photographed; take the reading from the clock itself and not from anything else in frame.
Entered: 6:32
